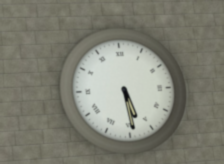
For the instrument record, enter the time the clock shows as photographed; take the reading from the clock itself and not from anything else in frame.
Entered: 5:29
